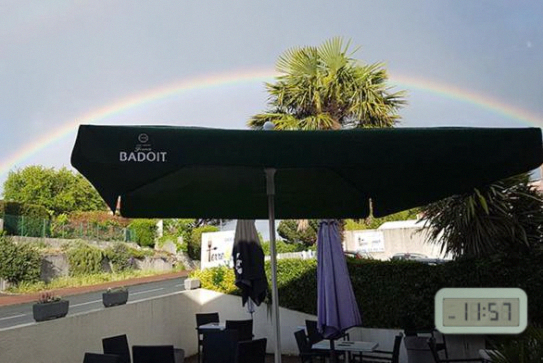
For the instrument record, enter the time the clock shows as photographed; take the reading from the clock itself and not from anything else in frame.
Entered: 11:57
